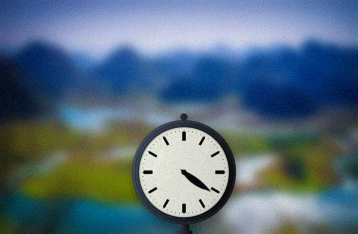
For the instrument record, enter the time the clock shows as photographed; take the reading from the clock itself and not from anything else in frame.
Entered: 4:21
